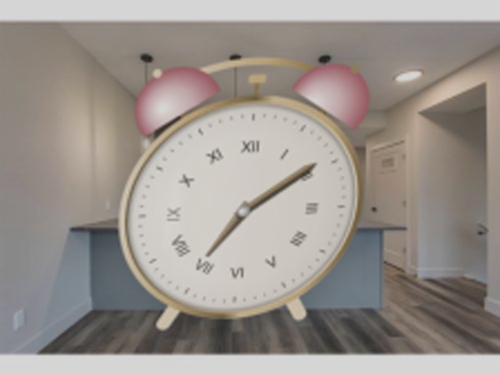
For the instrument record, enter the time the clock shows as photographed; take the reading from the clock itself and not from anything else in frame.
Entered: 7:09
